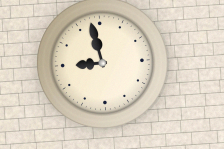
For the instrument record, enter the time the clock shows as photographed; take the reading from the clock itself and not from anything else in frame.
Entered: 8:58
